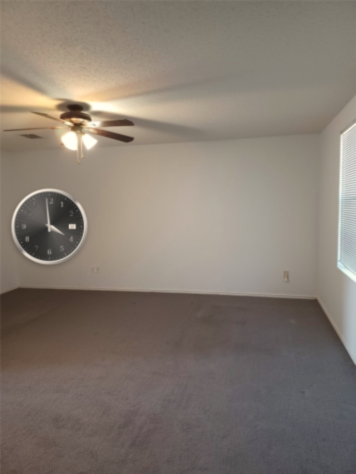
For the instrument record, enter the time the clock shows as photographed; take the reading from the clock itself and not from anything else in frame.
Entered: 3:59
